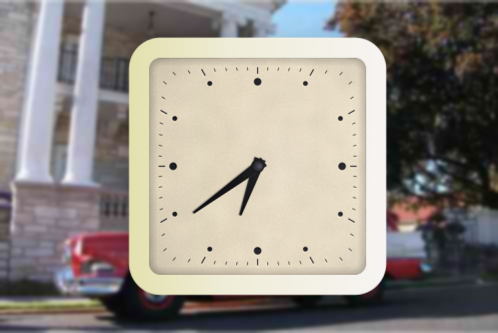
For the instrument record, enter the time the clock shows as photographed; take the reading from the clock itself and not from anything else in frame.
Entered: 6:39
